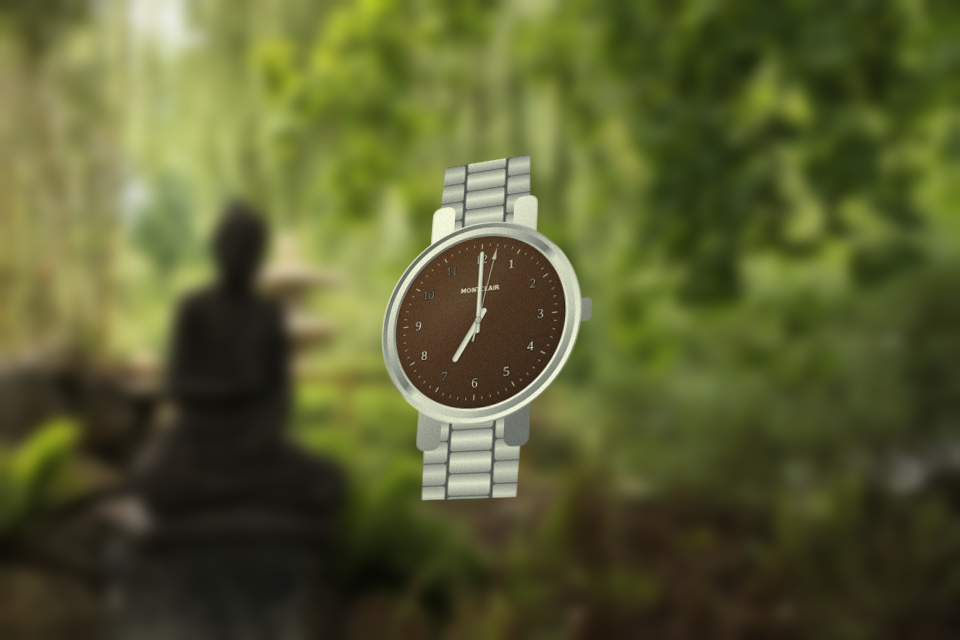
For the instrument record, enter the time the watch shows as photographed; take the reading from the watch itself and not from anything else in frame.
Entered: 7:00:02
